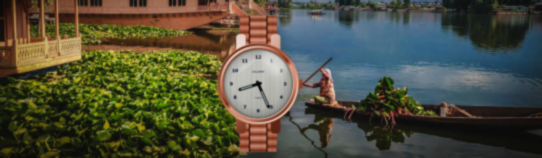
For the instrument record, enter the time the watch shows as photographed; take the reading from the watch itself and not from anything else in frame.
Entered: 8:26
